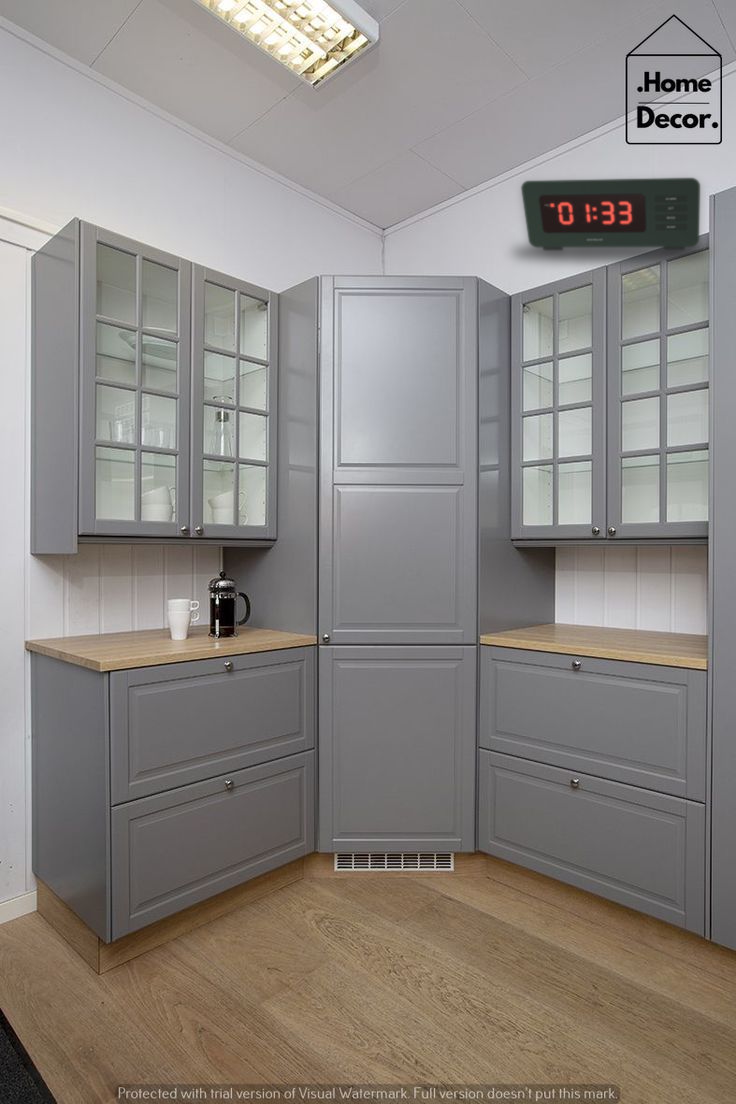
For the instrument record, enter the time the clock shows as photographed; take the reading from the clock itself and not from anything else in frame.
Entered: 1:33
